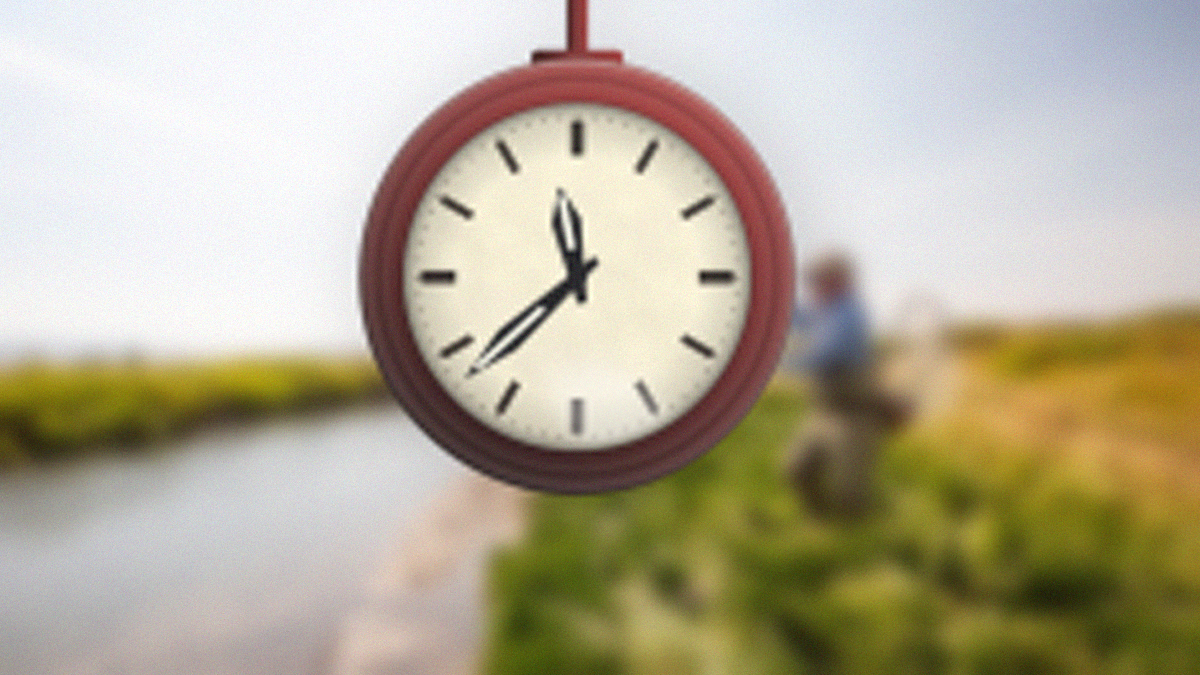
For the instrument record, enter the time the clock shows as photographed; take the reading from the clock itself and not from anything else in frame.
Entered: 11:38
